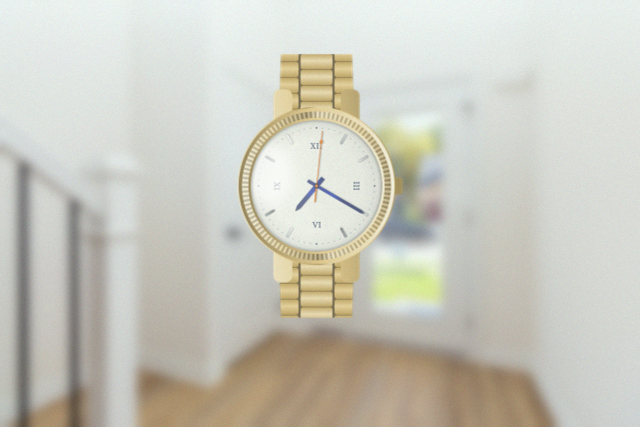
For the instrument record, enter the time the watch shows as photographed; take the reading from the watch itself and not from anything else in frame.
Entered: 7:20:01
